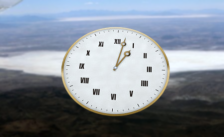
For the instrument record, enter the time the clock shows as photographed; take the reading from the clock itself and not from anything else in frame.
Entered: 1:02
